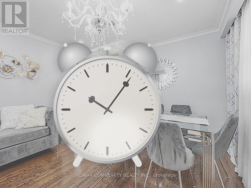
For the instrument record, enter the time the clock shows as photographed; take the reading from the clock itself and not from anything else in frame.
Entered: 10:06
